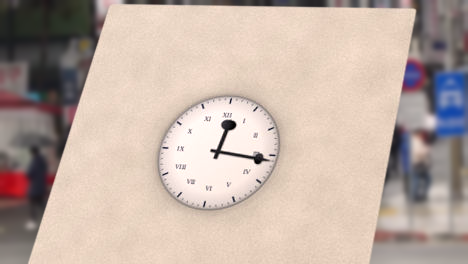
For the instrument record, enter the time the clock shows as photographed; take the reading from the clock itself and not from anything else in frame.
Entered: 12:16
